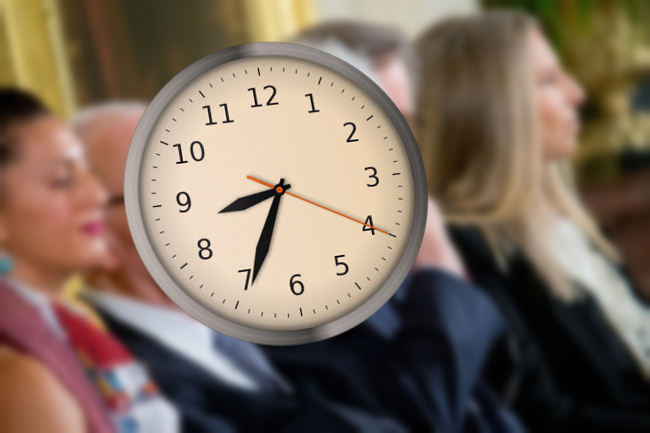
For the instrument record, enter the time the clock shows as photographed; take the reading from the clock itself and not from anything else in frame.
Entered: 8:34:20
